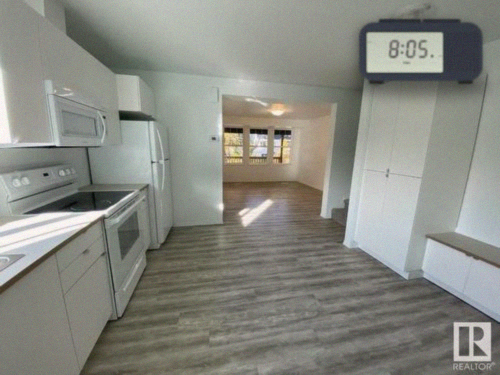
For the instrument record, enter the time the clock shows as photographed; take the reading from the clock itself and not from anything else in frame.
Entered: 8:05
